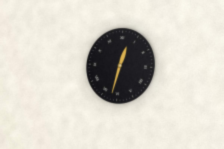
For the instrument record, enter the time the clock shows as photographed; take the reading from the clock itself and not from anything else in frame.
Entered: 12:32
